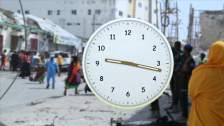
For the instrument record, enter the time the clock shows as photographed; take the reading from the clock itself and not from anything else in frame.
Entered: 9:17
